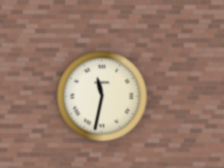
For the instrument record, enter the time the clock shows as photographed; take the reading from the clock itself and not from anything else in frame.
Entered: 11:32
